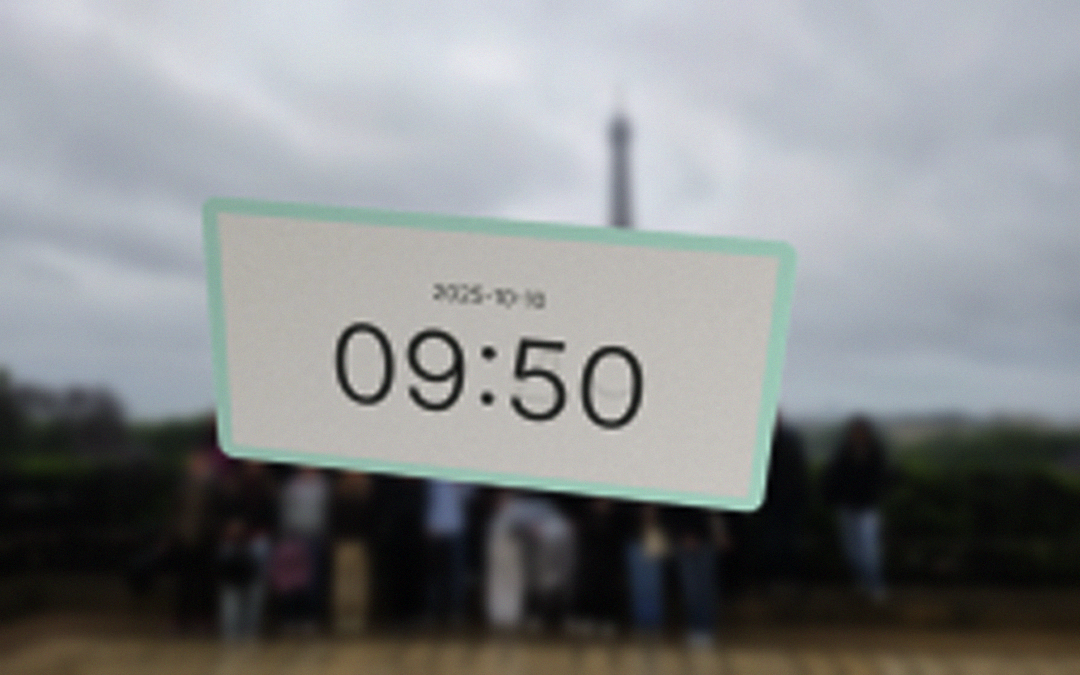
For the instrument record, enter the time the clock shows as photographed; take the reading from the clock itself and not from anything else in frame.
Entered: 9:50
